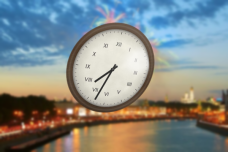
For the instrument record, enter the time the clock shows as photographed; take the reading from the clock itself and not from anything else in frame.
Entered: 7:33
